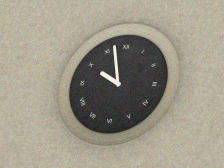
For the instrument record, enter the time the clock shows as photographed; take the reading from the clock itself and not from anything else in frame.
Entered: 9:57
